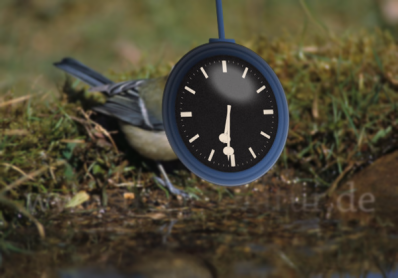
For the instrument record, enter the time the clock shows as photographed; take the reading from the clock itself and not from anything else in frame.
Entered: 6:31
